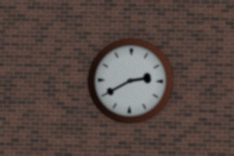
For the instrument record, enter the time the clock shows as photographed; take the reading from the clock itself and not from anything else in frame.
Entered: 2:40
